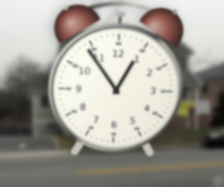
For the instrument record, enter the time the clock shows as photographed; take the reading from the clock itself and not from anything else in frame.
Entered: 12:54
